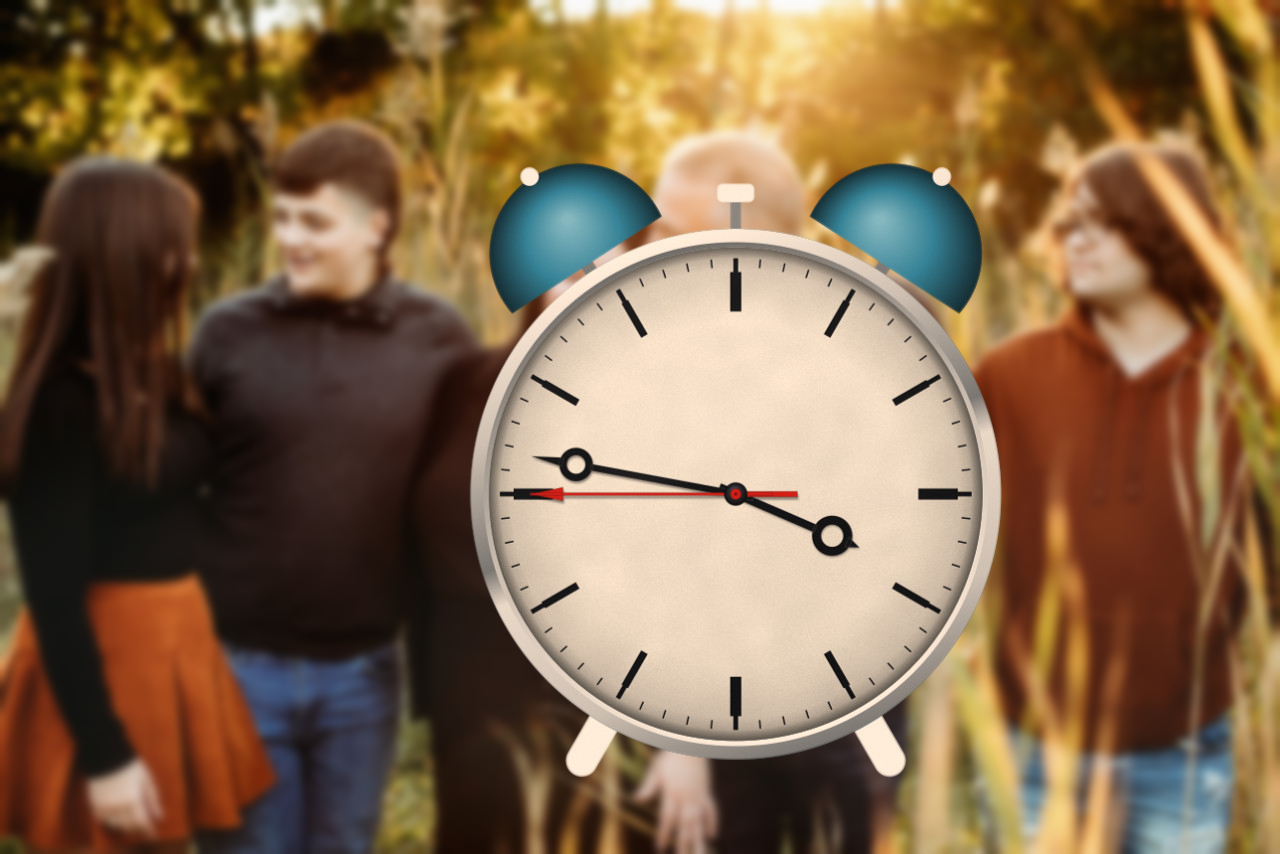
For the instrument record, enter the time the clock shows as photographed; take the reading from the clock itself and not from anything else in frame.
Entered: 3:46:45
